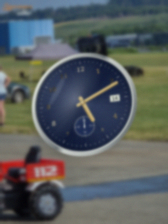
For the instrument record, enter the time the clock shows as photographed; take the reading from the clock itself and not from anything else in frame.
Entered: 5:11
